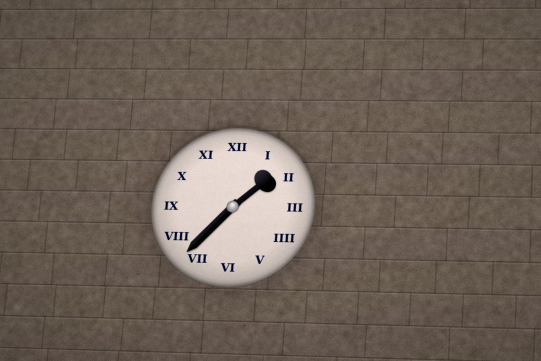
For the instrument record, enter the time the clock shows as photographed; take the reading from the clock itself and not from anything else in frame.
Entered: 1:37
